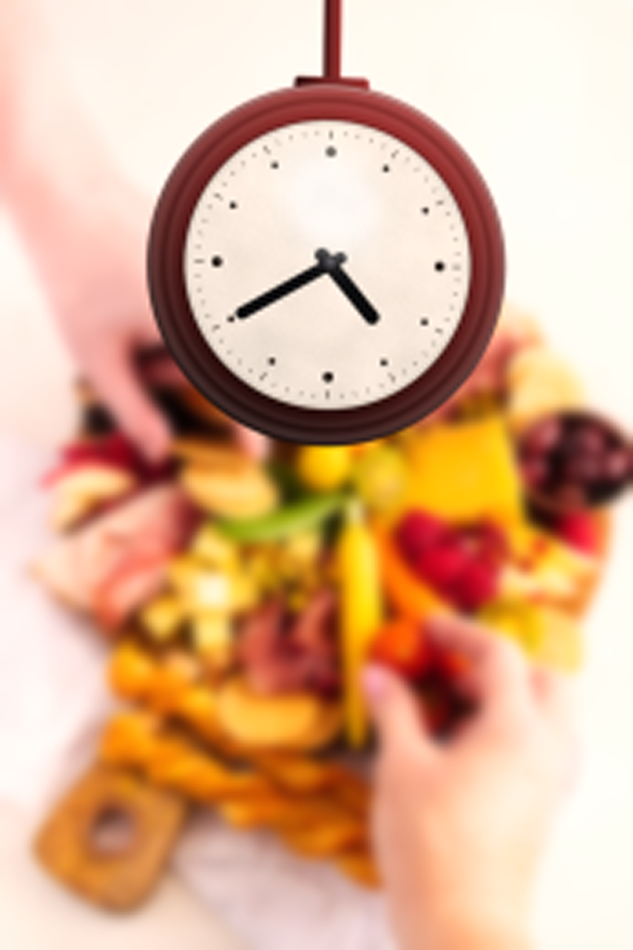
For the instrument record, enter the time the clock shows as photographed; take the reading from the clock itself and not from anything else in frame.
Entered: 4:40
